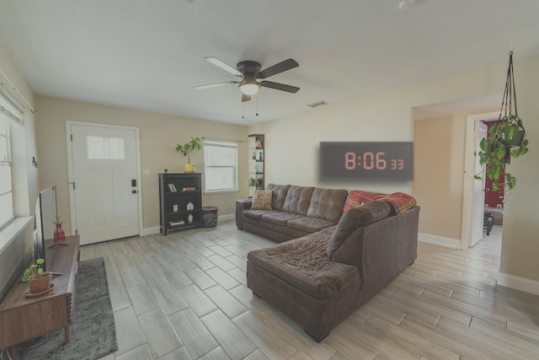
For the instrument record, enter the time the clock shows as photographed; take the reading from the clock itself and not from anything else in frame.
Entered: 8:06:33
